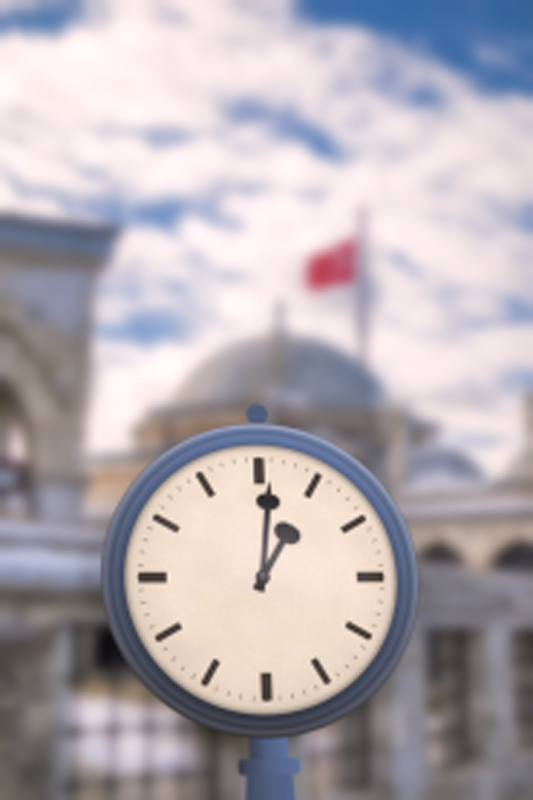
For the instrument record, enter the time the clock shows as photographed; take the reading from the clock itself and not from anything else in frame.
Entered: 1:01
